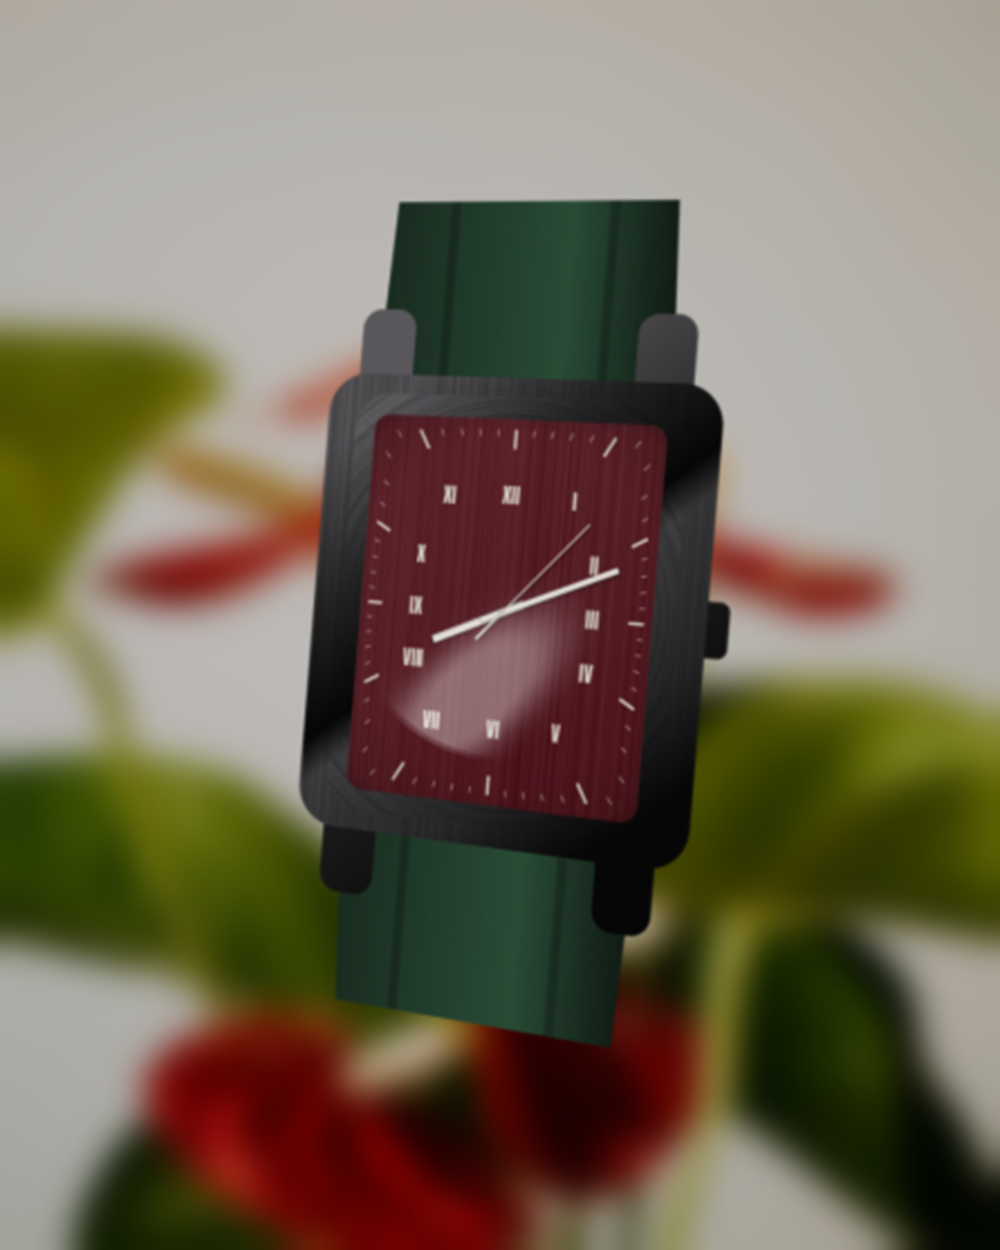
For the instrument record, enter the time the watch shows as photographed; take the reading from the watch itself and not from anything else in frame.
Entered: 8:11:07
